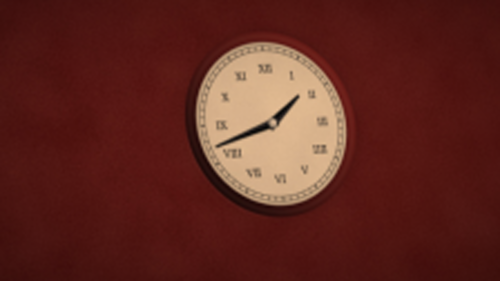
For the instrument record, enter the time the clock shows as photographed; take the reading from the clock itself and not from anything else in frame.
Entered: 1:42
